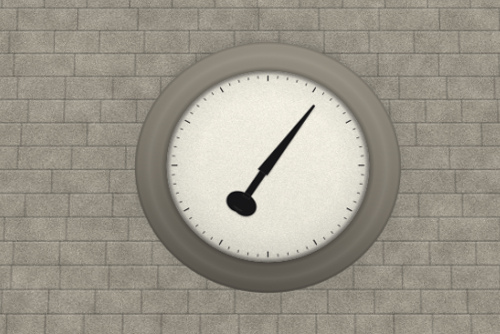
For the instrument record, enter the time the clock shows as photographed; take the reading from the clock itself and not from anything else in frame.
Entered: 7:06
